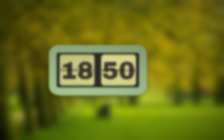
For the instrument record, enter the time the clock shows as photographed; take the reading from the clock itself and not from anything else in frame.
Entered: 18:50
